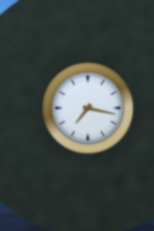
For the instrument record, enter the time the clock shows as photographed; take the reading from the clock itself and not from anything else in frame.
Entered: 7:17
